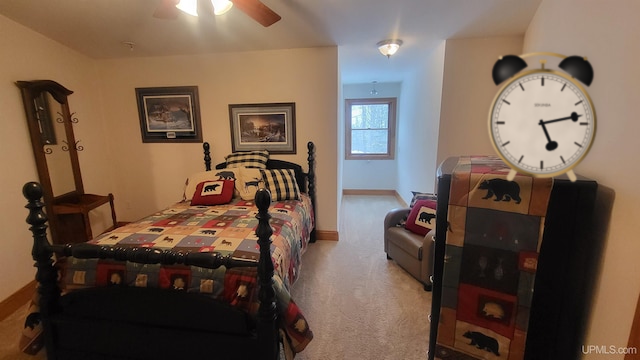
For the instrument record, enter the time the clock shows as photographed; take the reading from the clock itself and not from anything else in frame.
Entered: 5:13
